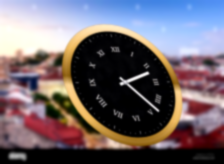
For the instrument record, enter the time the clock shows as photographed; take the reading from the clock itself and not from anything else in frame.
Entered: 2:23
